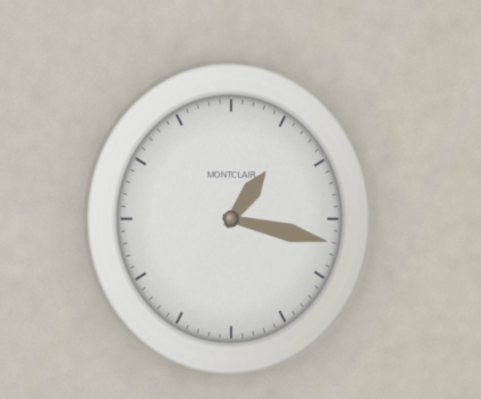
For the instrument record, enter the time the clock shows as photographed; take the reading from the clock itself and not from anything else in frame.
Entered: 1:17
